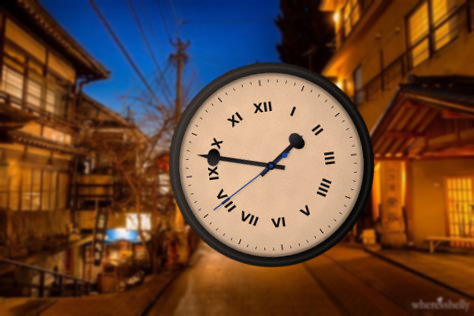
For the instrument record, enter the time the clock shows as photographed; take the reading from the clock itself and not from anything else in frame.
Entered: 1:47:40
